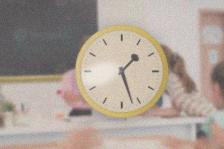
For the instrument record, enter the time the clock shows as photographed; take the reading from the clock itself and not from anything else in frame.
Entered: 1:27
